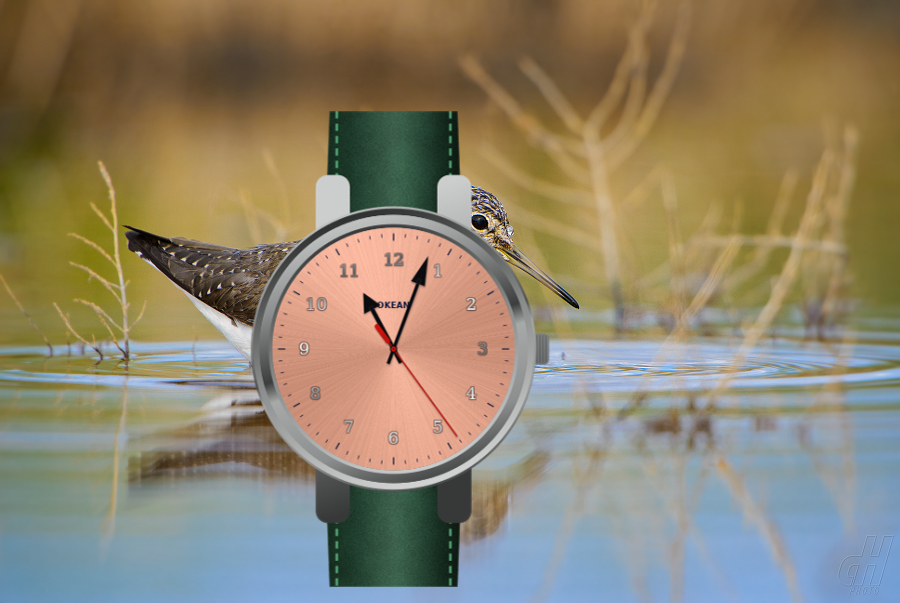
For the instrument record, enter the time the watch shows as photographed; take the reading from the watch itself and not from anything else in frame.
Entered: 11:03:24
